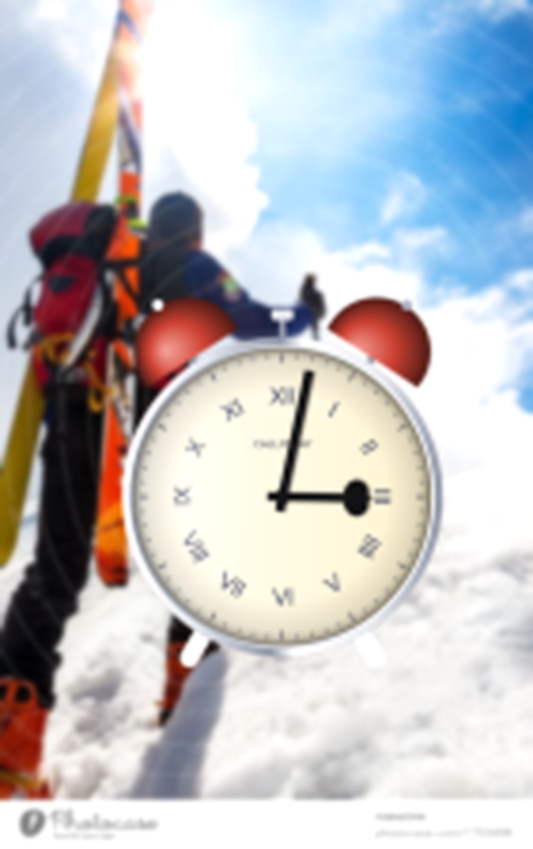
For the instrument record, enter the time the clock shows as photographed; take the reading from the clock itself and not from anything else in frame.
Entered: 3:02
